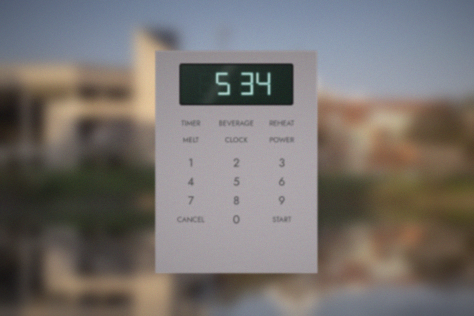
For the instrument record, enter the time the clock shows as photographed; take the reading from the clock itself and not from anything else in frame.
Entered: 5:34
